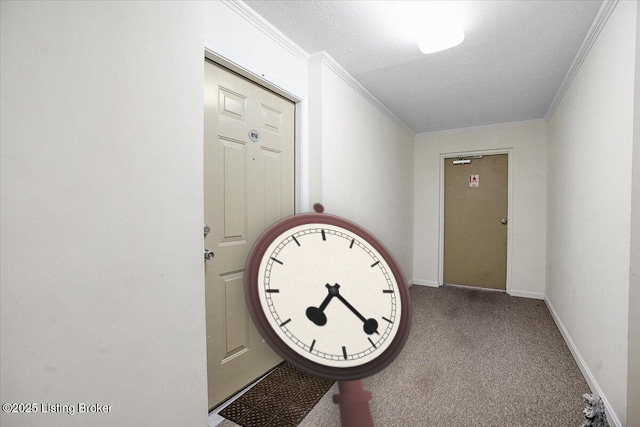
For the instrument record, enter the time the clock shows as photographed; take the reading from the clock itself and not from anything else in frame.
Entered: 7:23
